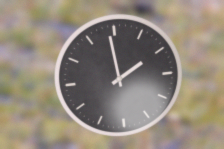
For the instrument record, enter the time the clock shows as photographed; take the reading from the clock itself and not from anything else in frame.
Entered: 1:59
